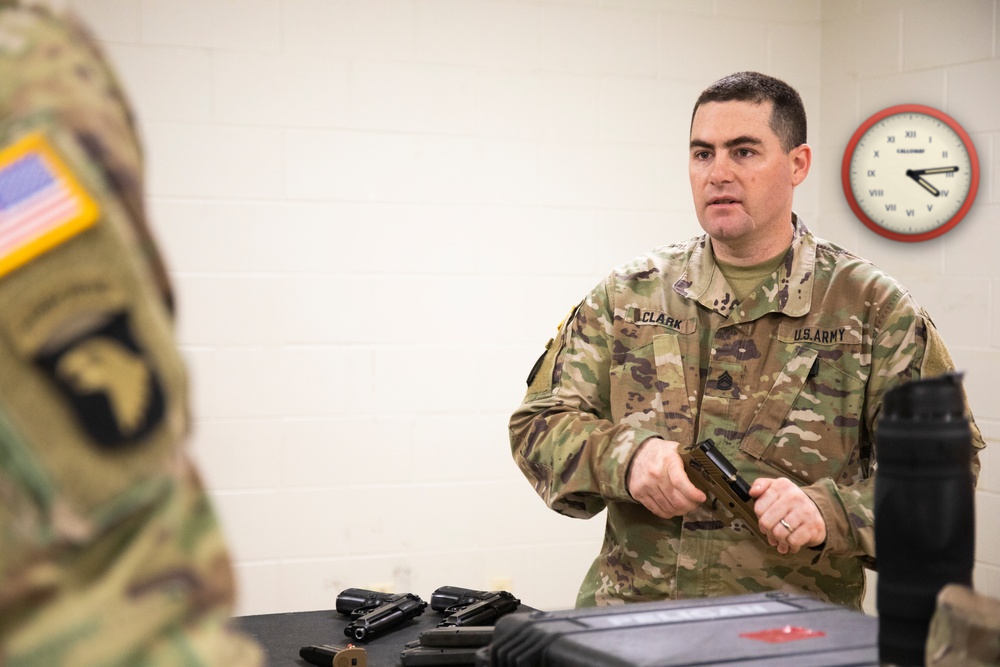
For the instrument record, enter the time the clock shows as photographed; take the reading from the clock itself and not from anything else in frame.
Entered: 4:14
